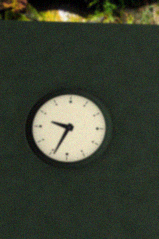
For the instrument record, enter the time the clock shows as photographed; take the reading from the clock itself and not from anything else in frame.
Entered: 9:34
